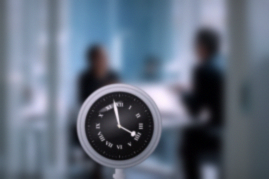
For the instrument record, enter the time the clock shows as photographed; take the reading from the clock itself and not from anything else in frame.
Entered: 3:58
